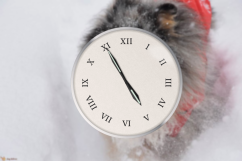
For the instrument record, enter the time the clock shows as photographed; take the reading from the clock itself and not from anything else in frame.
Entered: 4:55
